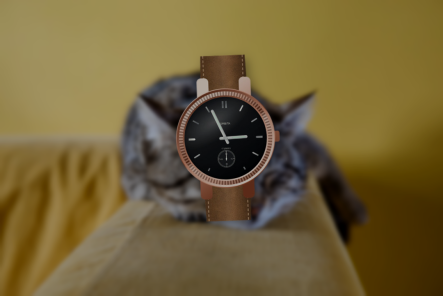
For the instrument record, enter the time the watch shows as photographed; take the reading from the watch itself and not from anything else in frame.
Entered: 2:56
